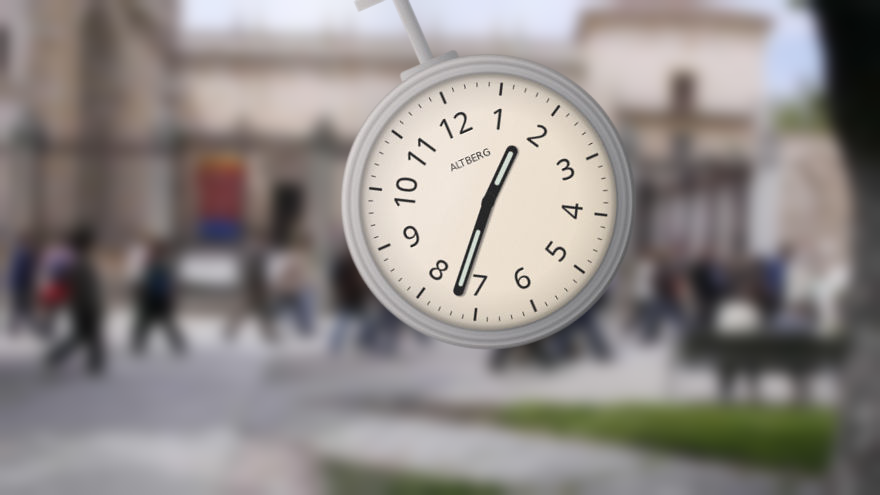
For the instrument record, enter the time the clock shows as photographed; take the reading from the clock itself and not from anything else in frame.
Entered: 1:37
